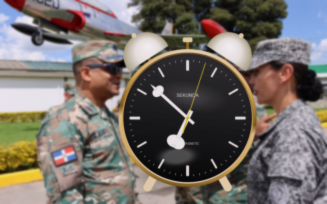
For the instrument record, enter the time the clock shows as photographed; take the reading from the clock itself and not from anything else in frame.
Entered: 6:52:03
